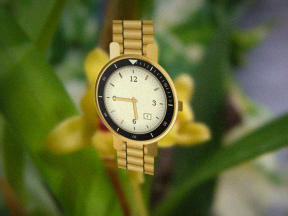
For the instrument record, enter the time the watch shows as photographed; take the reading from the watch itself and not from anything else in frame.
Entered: 5:45
